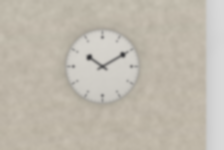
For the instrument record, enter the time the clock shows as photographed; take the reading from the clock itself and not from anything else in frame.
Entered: 10:10
